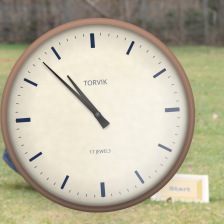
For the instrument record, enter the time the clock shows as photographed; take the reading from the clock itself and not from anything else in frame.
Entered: 10:53
